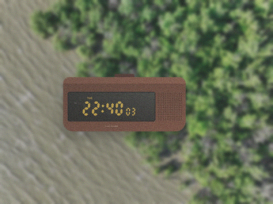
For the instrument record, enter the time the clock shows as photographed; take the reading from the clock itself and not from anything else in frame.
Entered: 22:40:03
